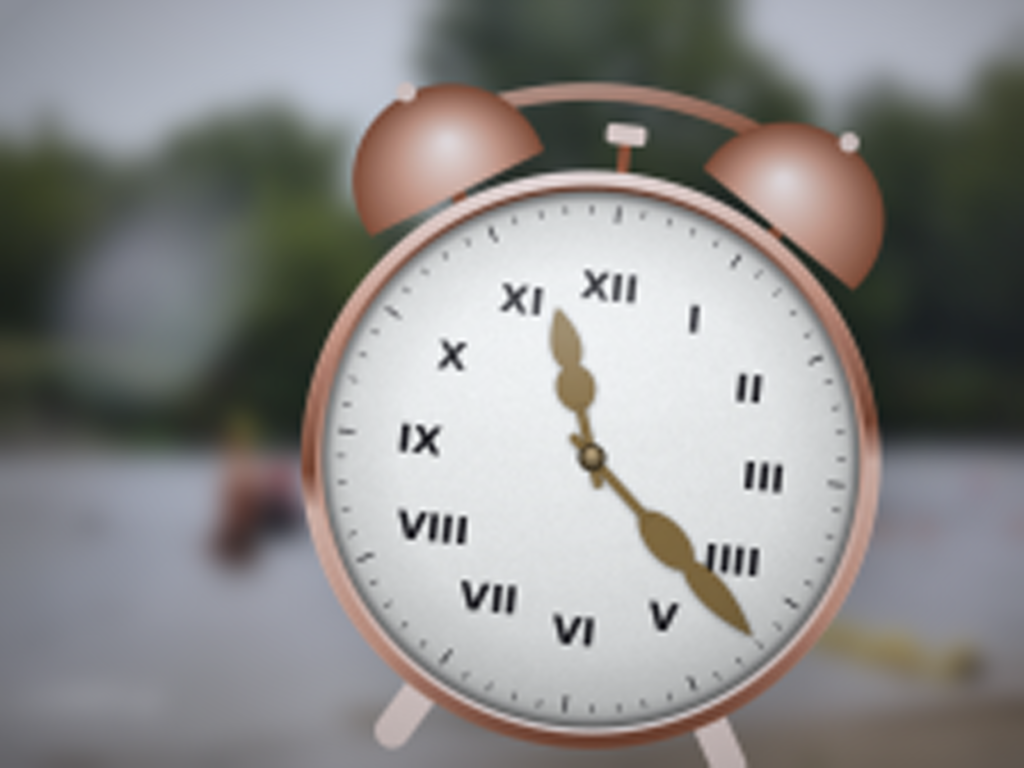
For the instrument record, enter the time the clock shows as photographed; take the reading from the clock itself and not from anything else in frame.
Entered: 11:22
